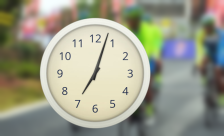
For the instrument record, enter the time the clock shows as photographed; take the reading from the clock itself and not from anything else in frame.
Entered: 7:03
